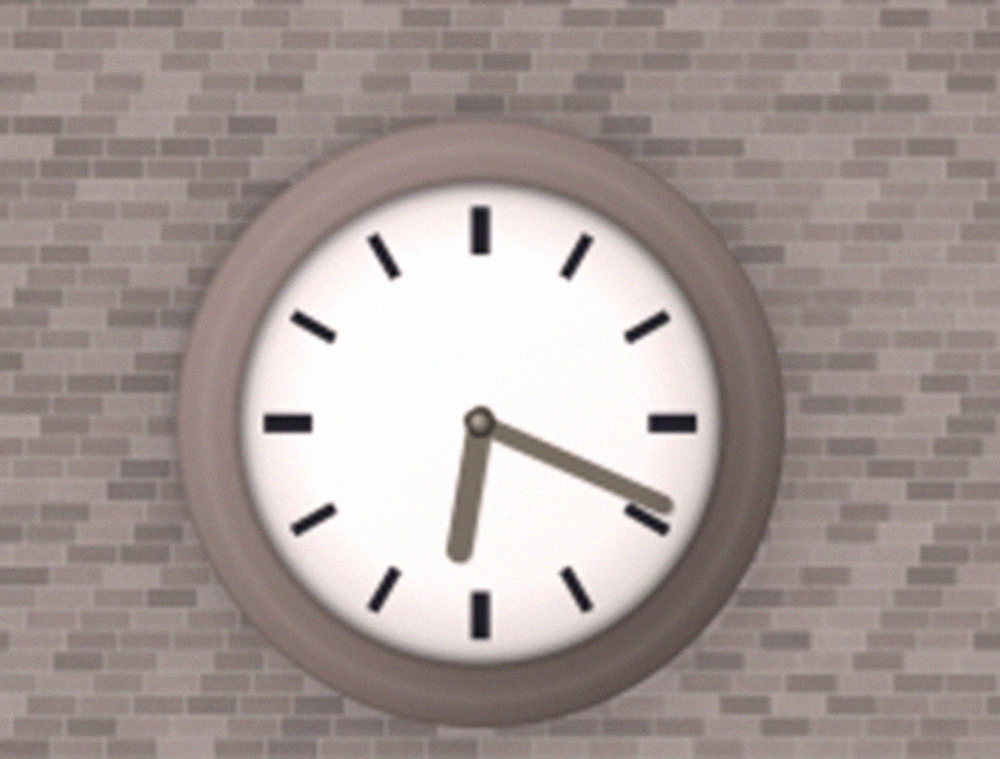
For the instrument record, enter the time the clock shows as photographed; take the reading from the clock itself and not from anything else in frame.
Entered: 6:19
